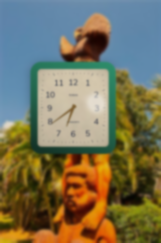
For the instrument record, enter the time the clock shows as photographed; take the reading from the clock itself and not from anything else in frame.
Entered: 6:39
